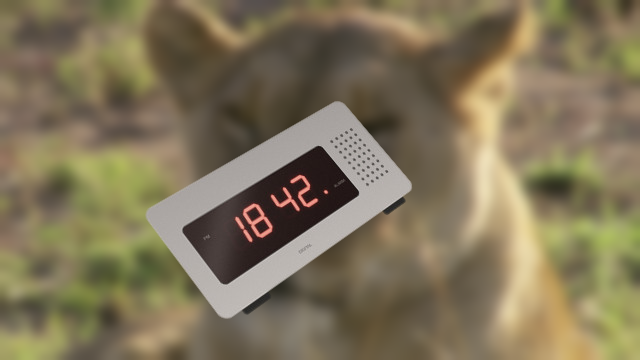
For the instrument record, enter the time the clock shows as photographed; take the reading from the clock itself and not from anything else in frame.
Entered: 18:42
